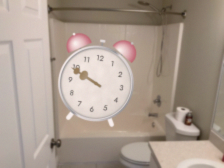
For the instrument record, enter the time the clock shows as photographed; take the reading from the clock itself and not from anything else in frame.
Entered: 9:49
